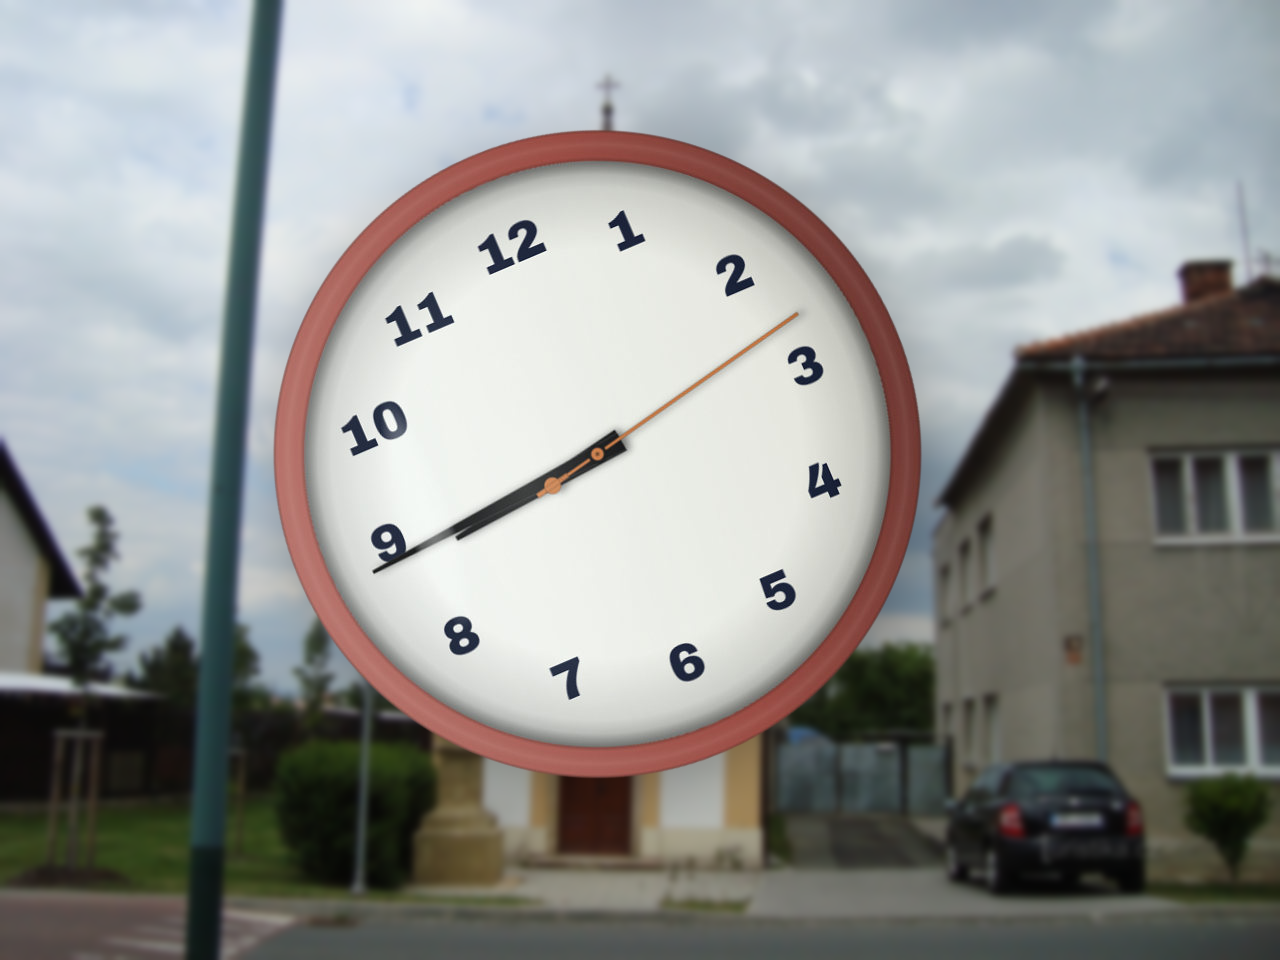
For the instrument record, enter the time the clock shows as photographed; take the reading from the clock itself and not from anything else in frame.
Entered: 8:44:13
